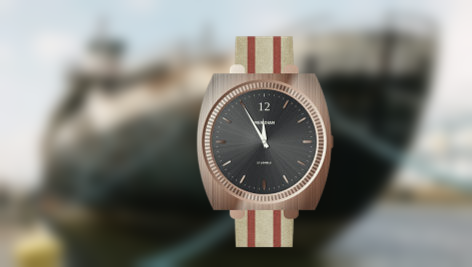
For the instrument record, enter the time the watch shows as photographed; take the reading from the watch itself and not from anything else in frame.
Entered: 11:55
